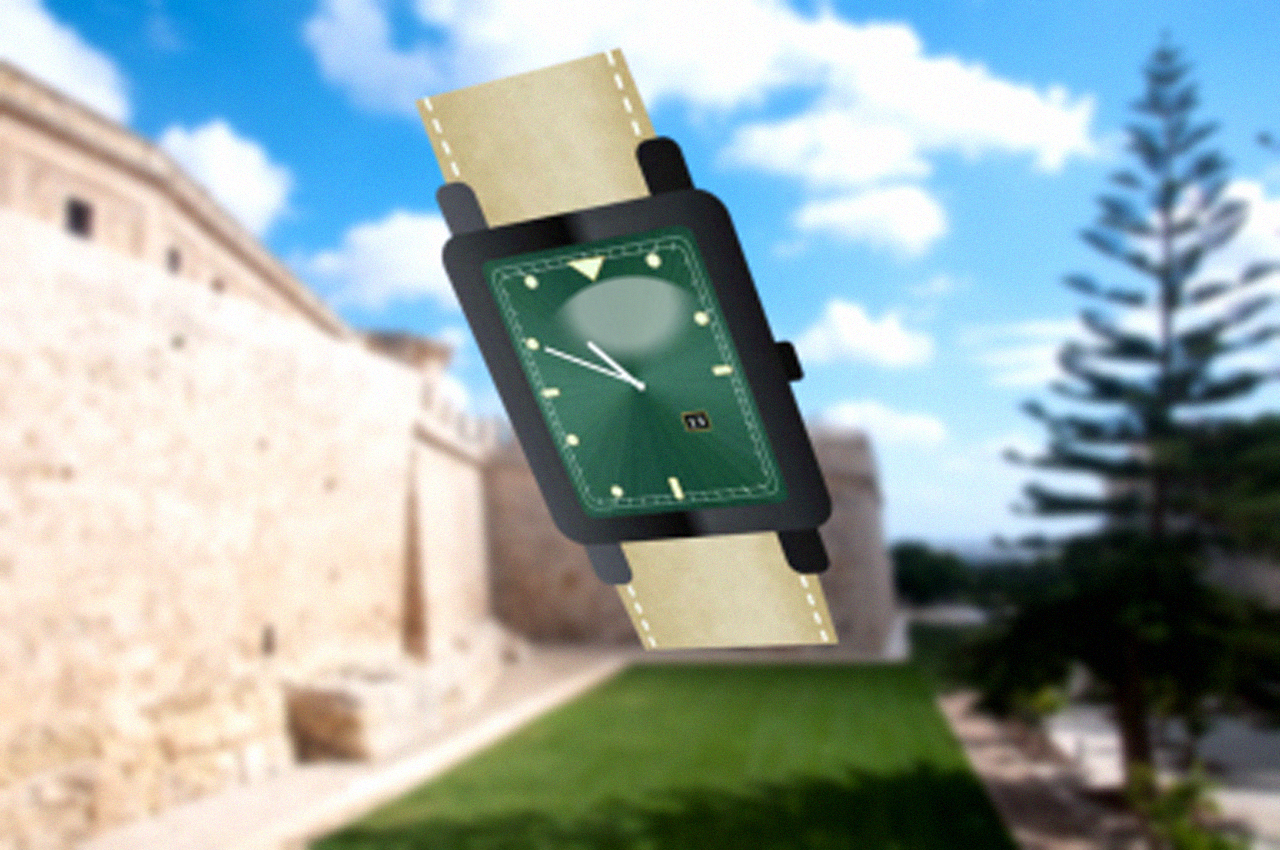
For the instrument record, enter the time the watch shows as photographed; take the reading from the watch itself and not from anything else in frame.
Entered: 10:50
